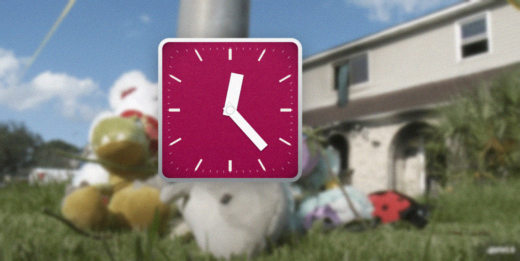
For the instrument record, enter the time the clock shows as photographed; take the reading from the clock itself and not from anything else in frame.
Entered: 12:23
